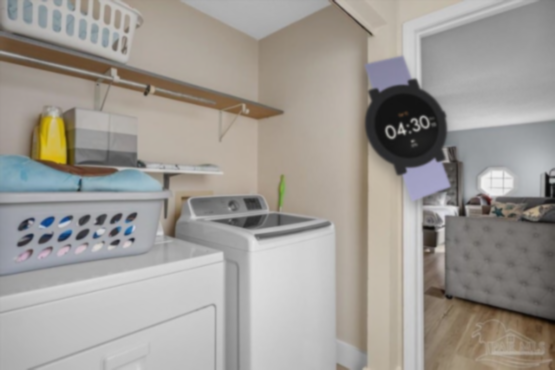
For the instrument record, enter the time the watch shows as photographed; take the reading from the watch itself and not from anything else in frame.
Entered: 4:30
